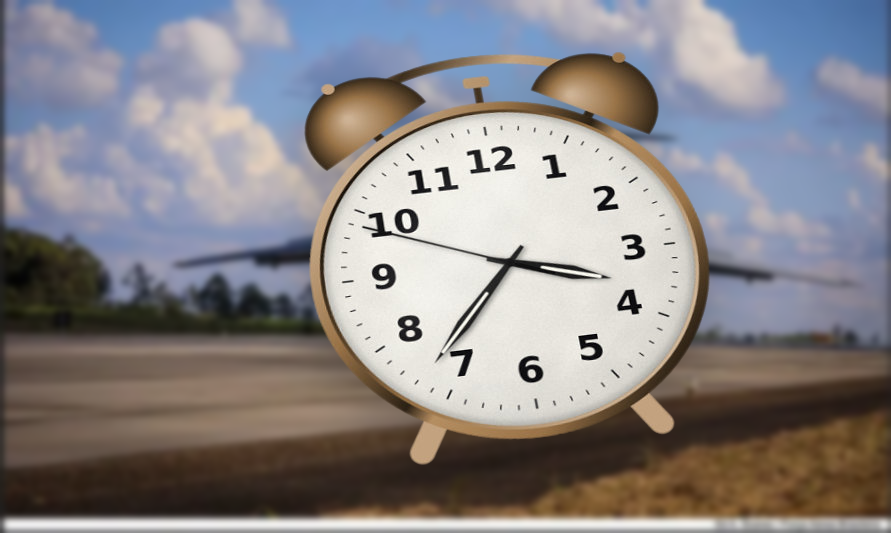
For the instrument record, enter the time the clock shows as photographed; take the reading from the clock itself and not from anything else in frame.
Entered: 3:36:49
